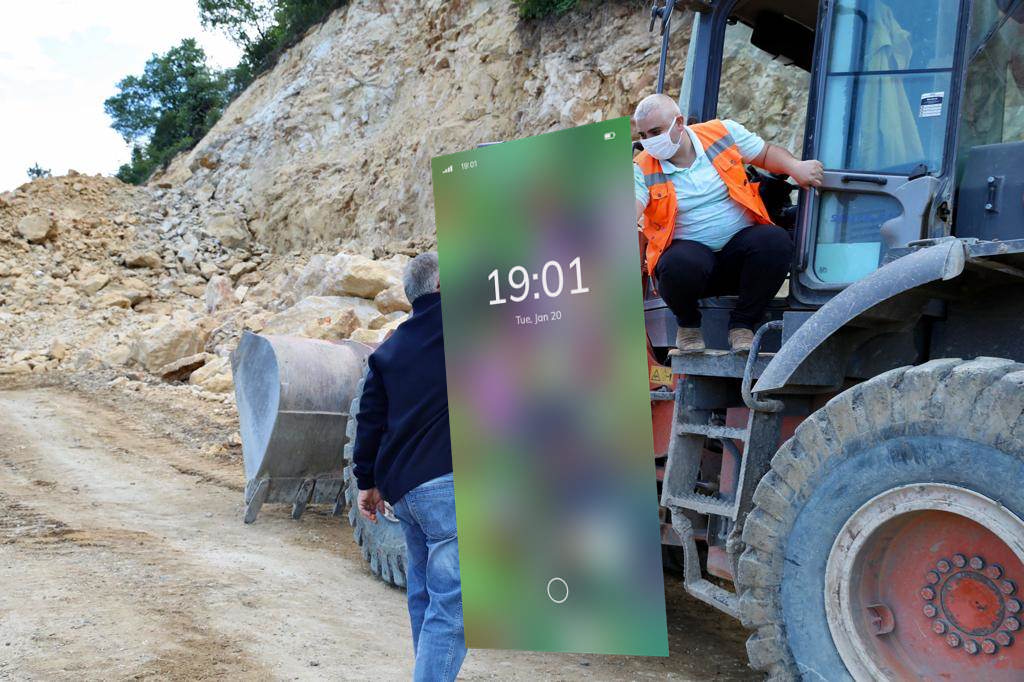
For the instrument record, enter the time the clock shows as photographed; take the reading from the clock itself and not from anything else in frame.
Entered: 19:01
